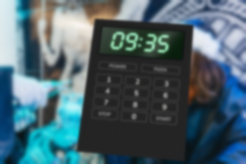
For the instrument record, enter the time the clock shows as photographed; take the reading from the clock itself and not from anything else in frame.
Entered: 9:35
